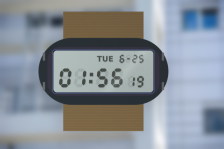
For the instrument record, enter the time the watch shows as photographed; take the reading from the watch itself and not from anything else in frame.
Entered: 1:56:19
